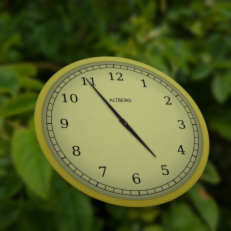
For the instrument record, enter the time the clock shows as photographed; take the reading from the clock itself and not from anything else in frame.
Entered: 4:55
